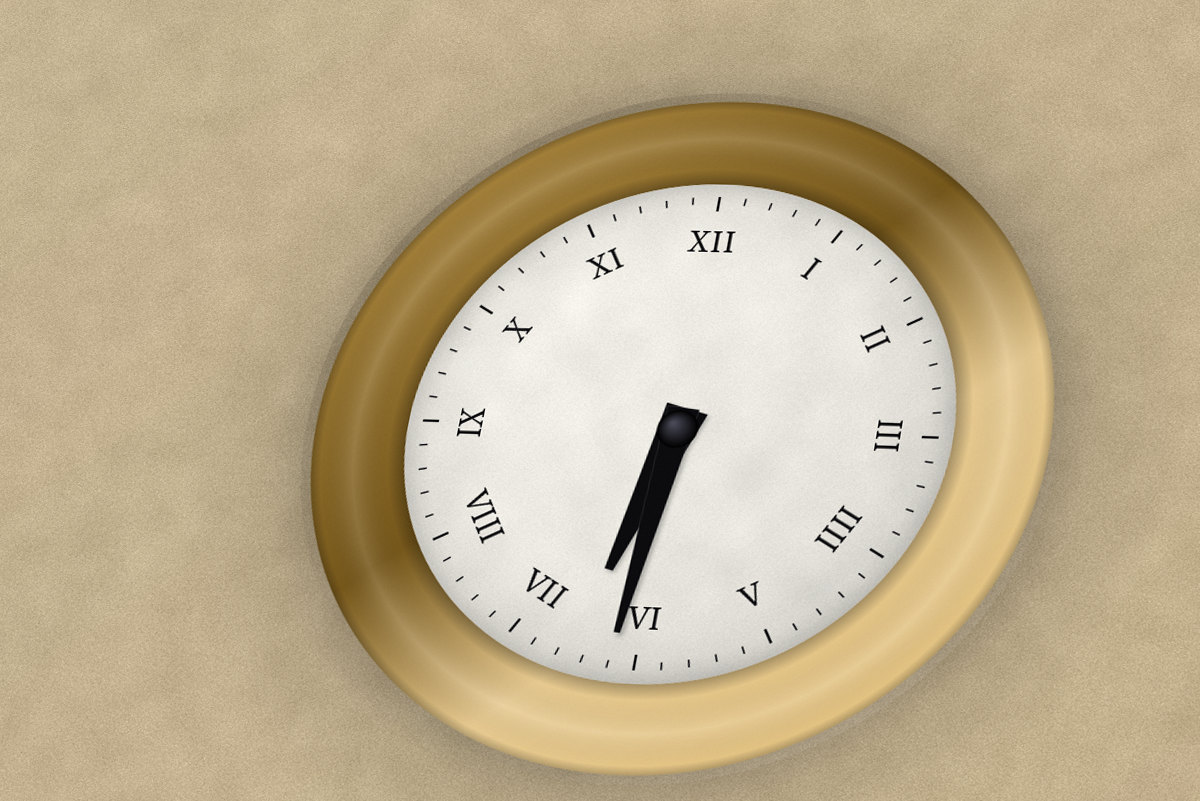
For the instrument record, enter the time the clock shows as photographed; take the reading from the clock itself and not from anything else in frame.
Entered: 6:31
